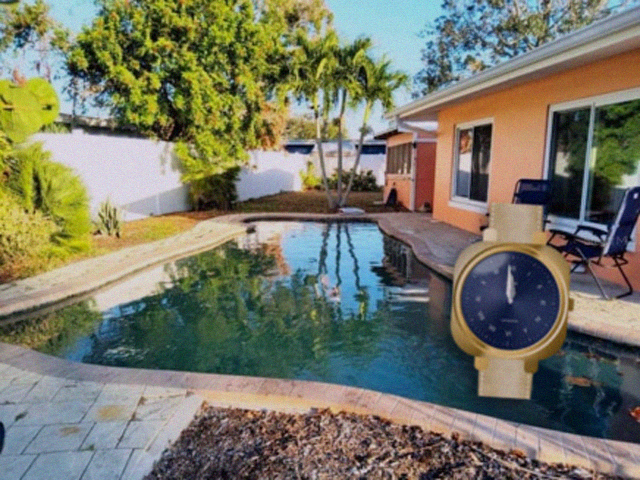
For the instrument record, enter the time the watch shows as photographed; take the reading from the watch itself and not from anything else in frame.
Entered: 11:59
